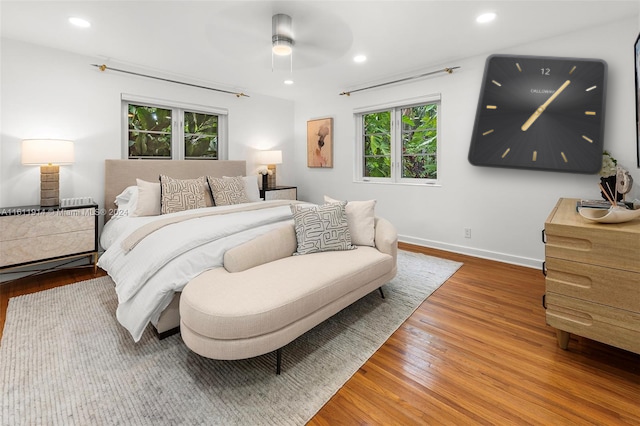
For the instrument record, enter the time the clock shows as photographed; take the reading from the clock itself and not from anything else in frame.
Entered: 7:06
